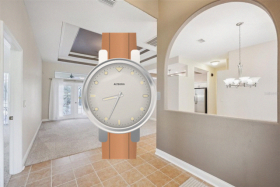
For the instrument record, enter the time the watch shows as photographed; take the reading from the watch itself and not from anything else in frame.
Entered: 8:34
